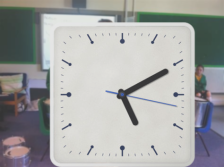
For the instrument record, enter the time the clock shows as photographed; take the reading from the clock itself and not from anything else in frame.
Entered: 5:10:17
